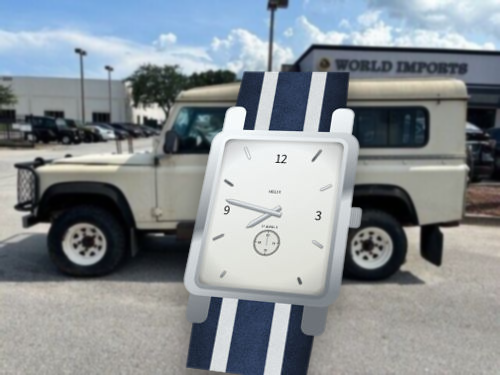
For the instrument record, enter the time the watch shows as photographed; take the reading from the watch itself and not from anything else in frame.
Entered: 7:47
